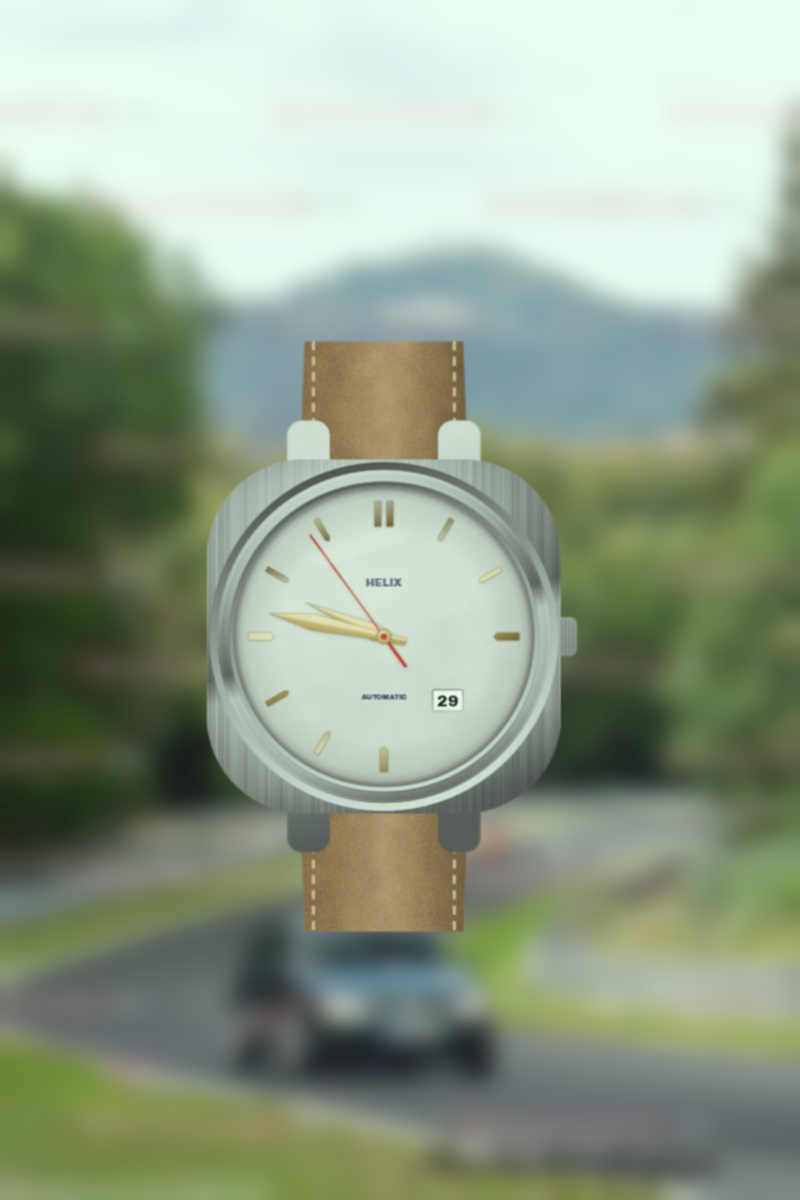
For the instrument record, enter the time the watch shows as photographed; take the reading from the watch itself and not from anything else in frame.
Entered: 9:46:54
